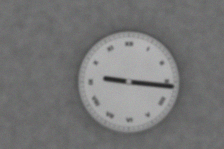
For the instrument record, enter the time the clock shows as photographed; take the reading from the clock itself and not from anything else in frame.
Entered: 9:16
